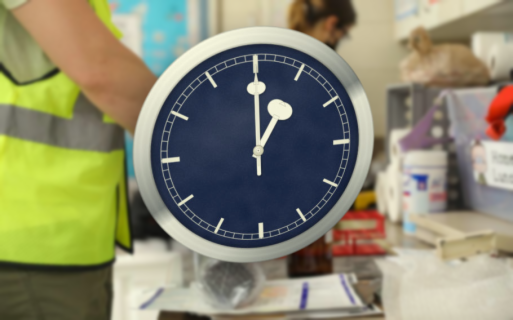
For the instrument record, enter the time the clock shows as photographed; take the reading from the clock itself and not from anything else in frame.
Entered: 1:00:00
